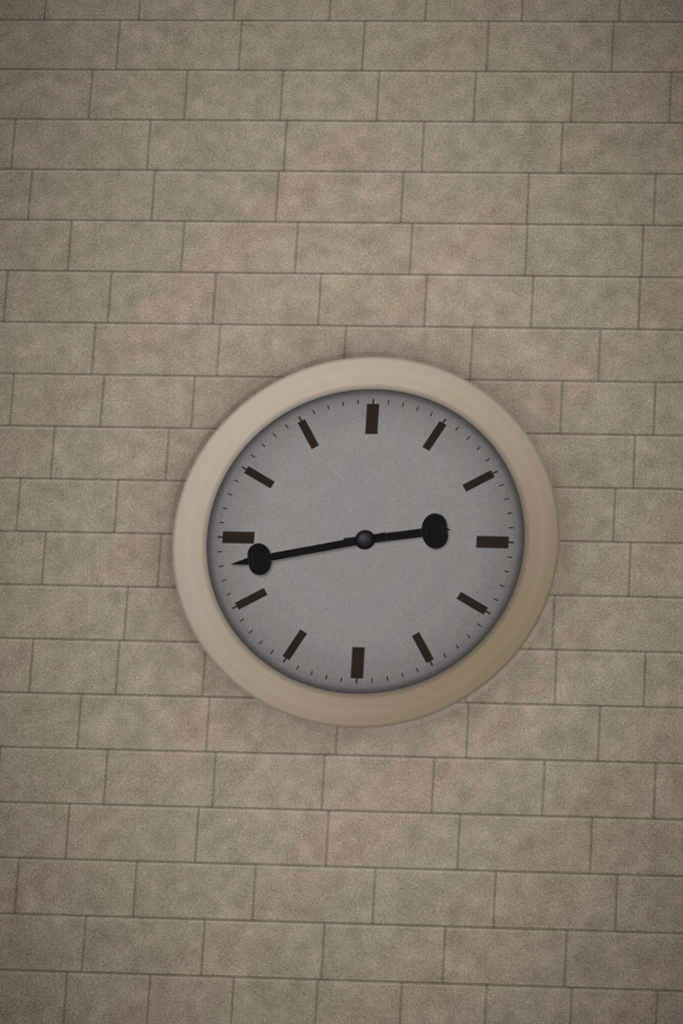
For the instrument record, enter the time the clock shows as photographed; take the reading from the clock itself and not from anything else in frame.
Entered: 2:43
